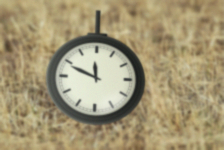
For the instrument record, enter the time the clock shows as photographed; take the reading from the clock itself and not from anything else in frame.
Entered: 11:49
